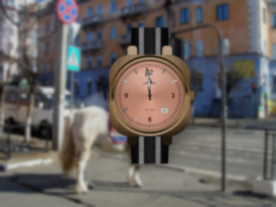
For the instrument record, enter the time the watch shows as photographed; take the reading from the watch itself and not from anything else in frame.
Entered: 11:59
